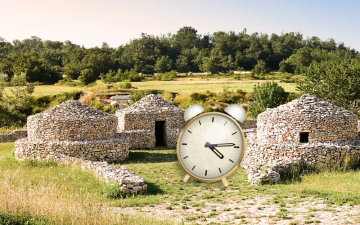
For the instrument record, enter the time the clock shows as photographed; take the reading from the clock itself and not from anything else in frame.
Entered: 4:14
